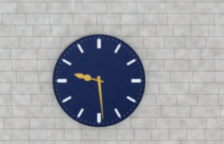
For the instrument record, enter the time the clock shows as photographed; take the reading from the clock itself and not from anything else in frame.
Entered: 9:29
